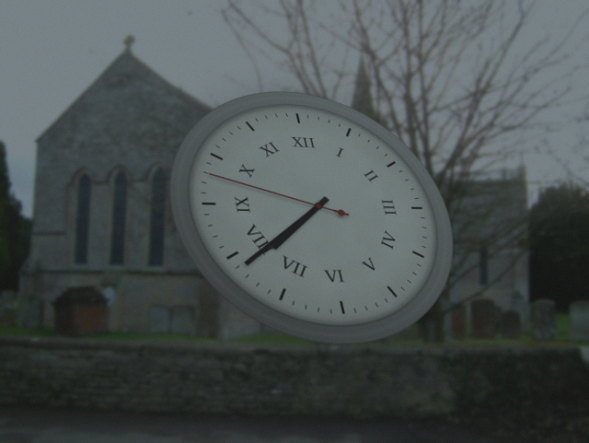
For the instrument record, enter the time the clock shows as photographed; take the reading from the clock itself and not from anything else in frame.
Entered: 7:38:48
